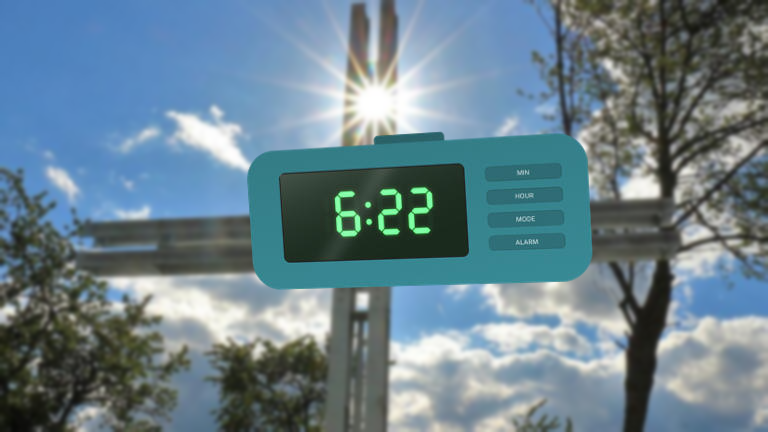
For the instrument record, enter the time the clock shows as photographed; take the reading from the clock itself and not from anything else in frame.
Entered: 6:22
